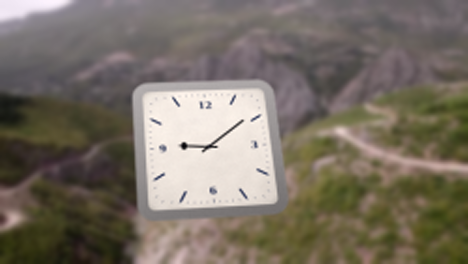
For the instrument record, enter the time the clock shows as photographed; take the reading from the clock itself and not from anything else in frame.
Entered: 9:09
